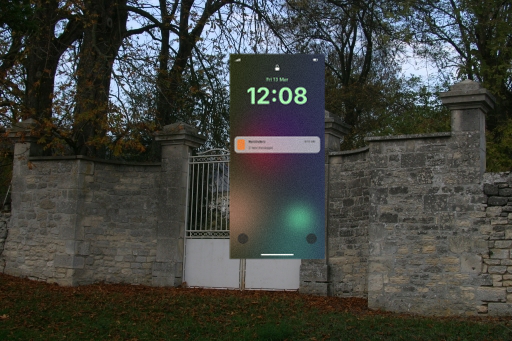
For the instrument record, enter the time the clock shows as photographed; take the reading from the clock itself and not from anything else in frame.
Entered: 12:08
